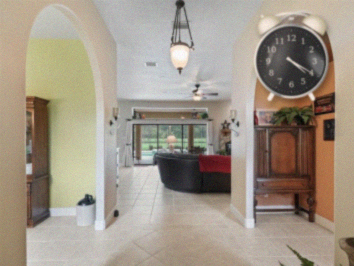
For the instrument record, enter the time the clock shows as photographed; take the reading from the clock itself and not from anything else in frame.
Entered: 4:20
